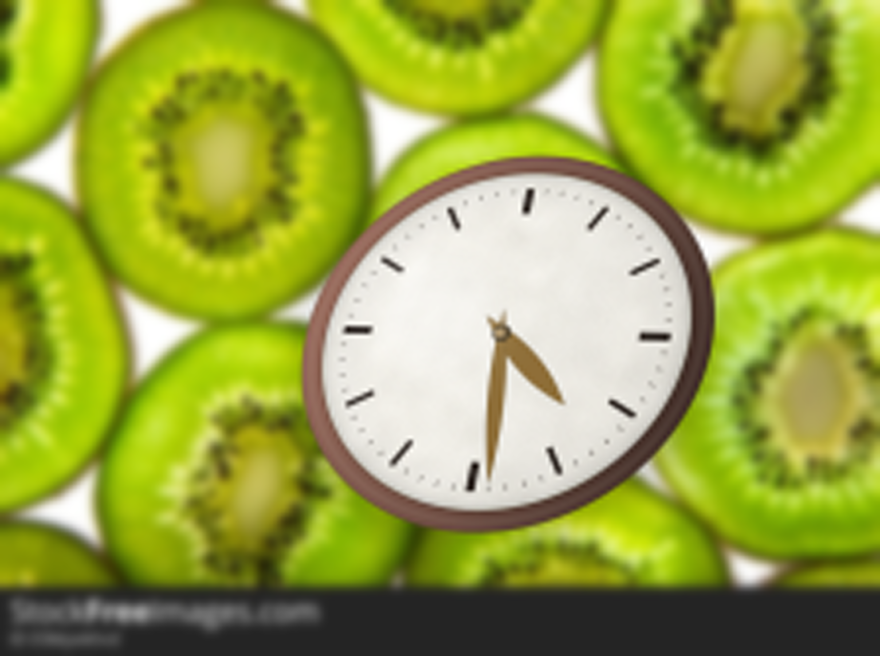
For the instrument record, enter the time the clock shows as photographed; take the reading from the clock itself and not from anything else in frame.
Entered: 4:29
